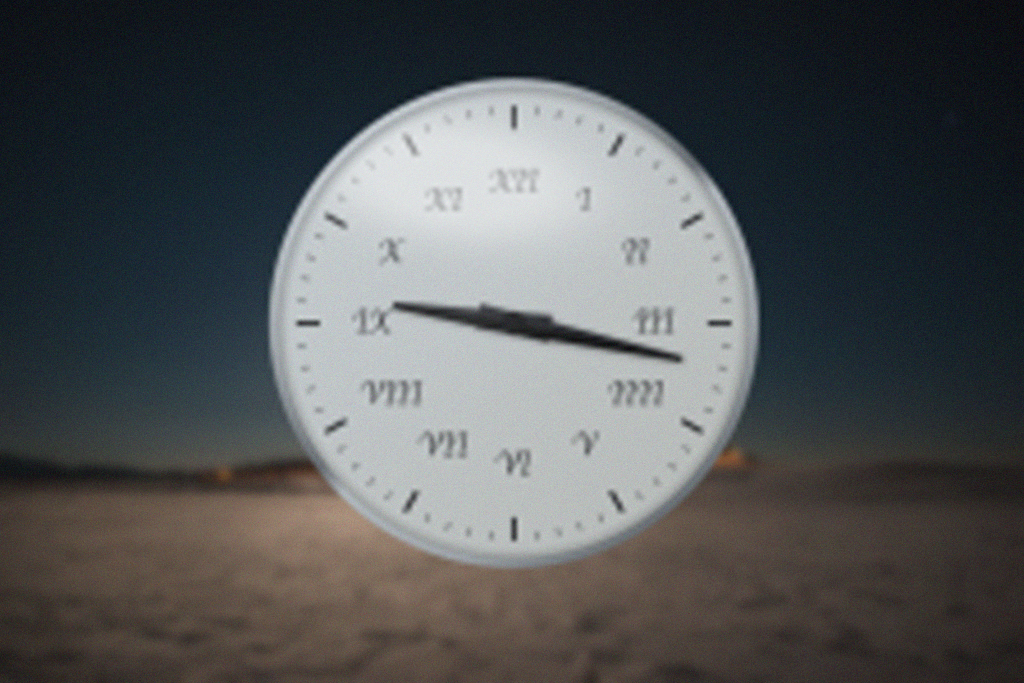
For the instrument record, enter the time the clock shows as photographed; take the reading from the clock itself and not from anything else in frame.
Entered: 9:17
